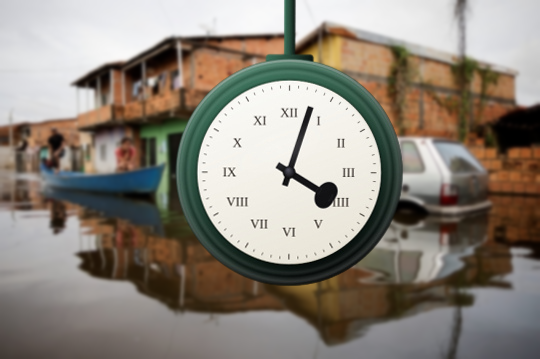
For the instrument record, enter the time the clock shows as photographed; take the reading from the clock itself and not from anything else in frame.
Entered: 4:03
